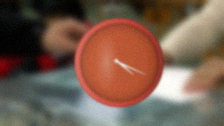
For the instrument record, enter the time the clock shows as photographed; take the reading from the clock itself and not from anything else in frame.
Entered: 4:19
